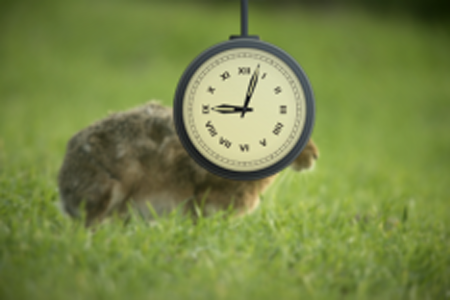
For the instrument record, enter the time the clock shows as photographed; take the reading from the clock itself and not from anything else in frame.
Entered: 9:03
